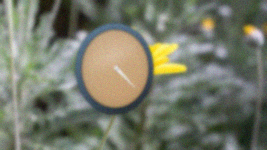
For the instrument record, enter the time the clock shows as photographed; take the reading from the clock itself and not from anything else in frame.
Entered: 4:22
